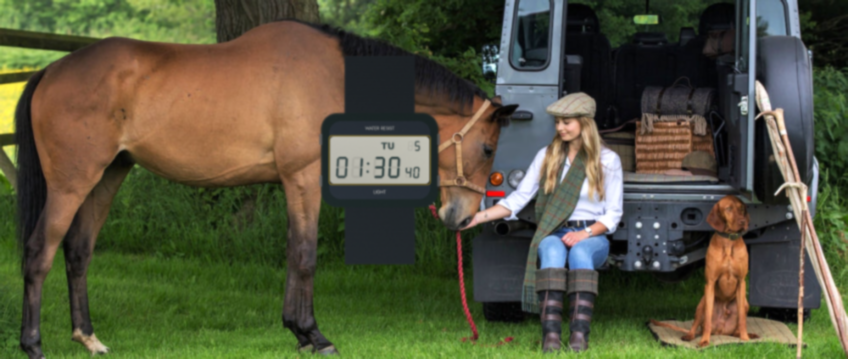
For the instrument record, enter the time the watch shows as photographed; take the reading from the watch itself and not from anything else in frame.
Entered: 1:30:40
